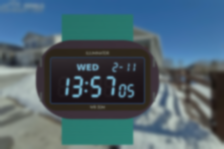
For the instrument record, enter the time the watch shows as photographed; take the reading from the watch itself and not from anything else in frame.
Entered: 13:57:05
